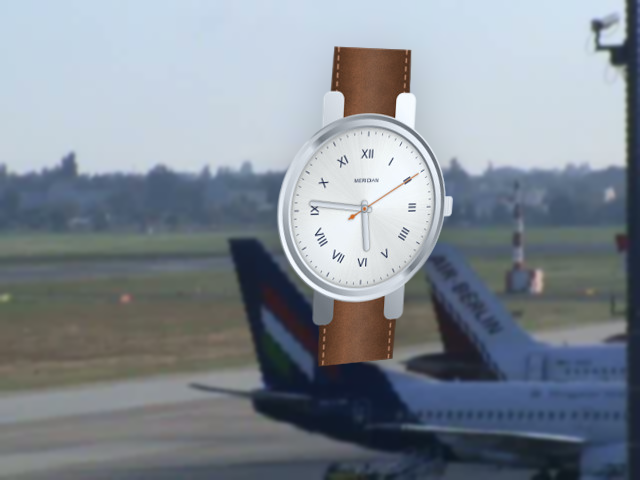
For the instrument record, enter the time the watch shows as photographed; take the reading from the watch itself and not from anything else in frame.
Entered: 5:46:10
